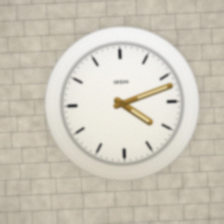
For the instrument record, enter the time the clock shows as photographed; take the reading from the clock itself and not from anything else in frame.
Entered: 4:12
